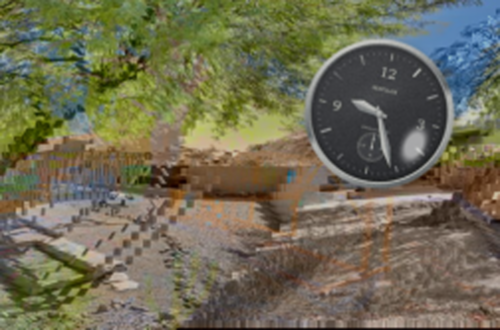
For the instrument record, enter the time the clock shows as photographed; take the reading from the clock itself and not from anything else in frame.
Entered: 9:26
